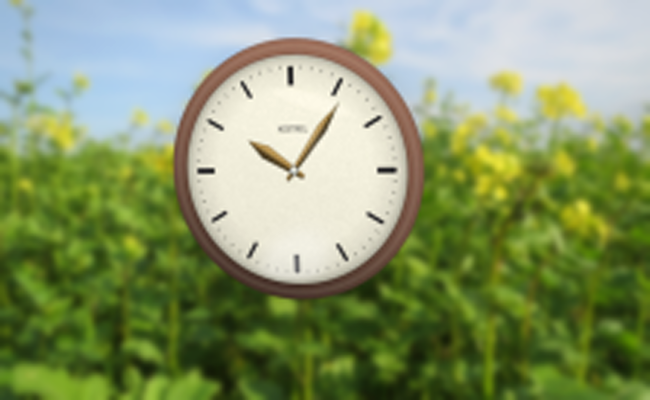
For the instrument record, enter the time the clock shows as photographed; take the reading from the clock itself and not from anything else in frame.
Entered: 10:06
